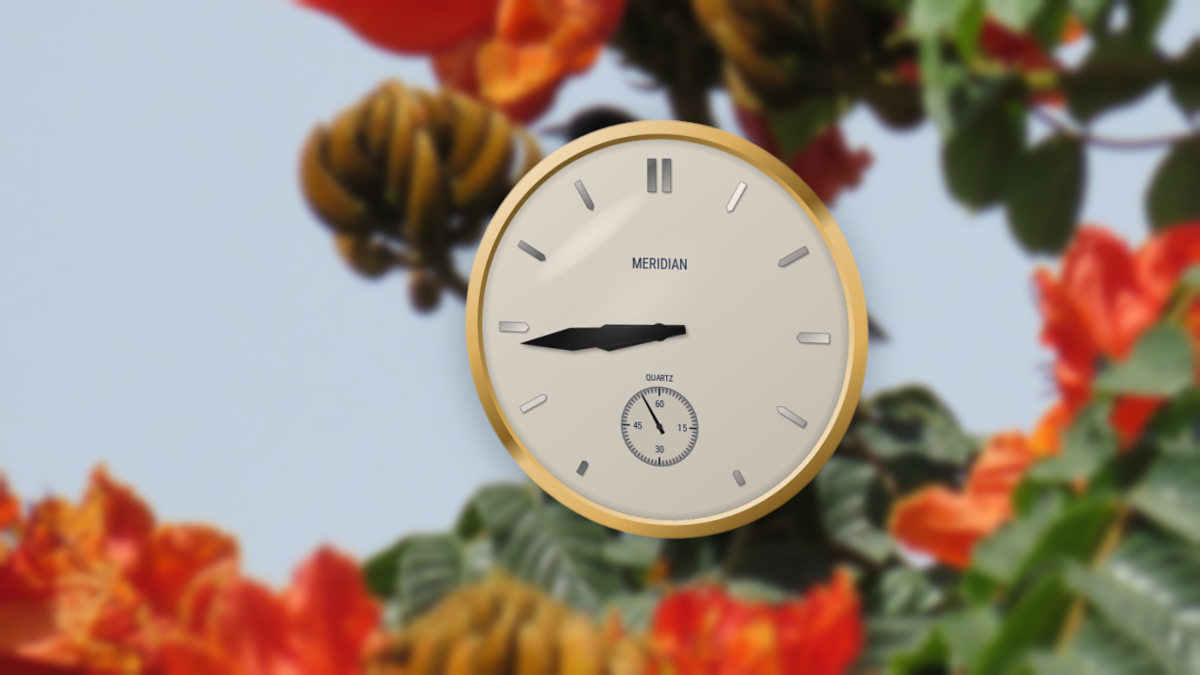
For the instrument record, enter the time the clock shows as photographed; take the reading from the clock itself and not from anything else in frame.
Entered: 8:43:55
